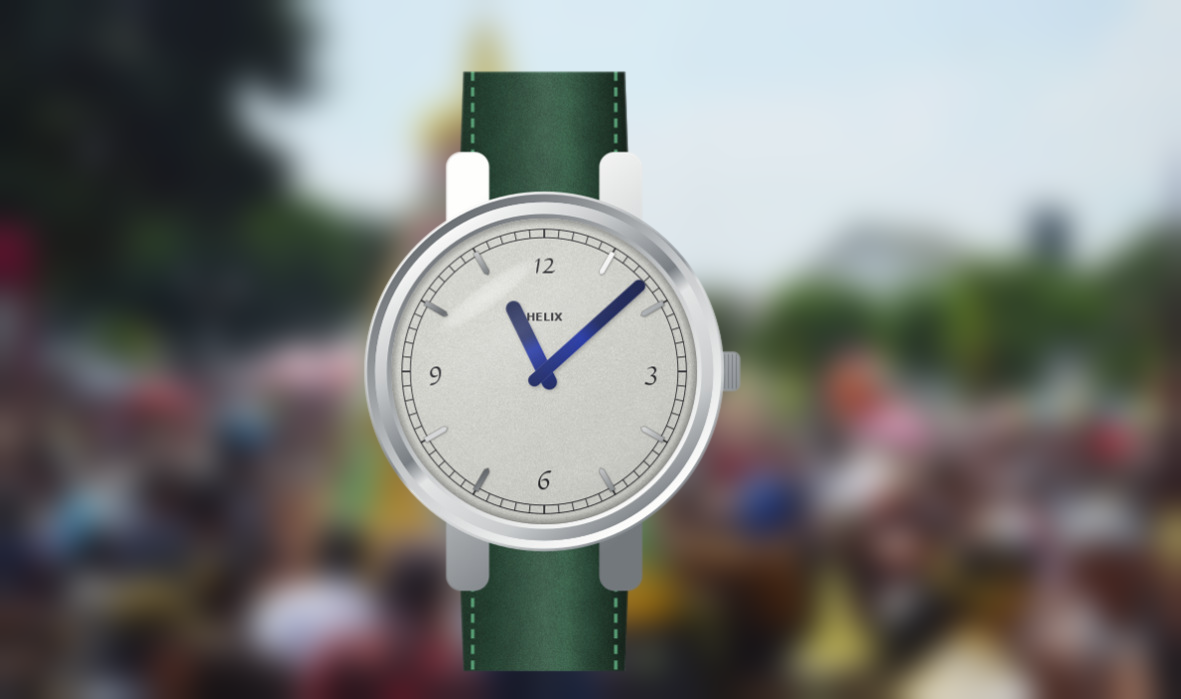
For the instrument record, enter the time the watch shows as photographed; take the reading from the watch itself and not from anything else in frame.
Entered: 11:08
